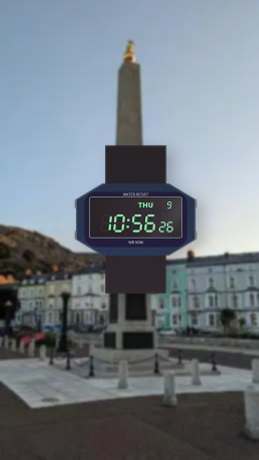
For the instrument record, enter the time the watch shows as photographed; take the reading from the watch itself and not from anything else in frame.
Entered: 10:56:26
